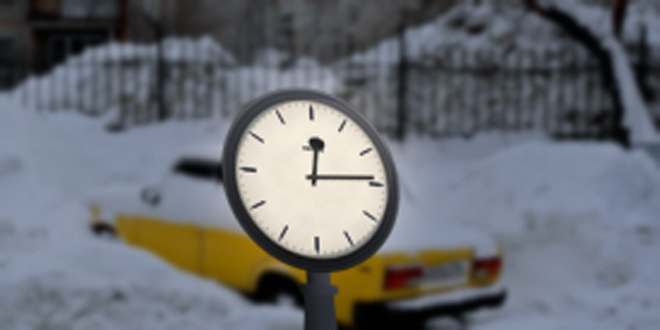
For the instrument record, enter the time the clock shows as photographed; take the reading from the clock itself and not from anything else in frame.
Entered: 12:14
